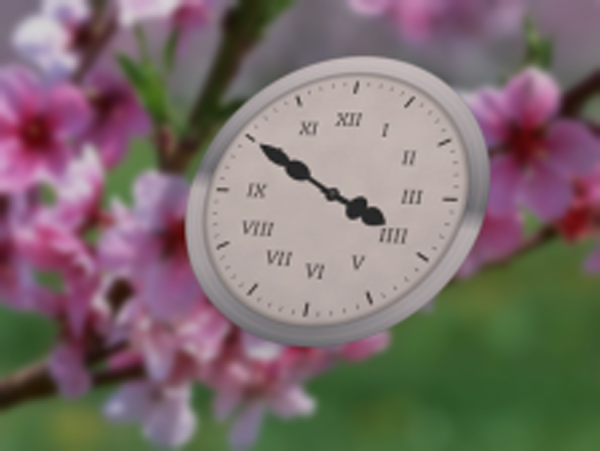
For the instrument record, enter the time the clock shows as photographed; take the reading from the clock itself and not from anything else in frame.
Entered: 3:50
